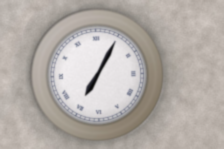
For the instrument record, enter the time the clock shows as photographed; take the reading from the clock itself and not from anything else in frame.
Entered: 7:05
